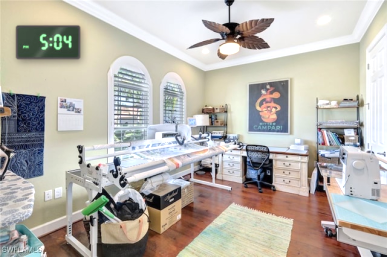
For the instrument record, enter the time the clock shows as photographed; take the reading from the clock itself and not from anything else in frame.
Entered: 5:04
